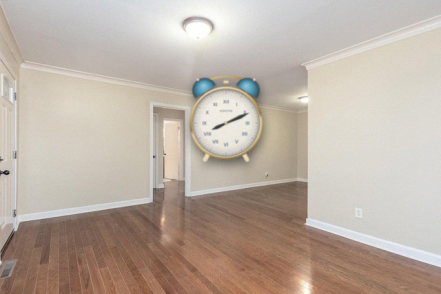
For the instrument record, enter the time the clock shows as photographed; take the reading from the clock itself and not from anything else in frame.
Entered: 8:11
